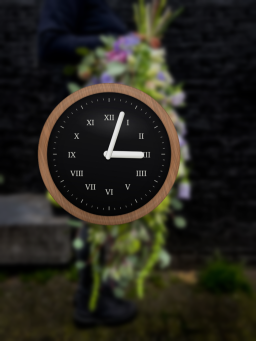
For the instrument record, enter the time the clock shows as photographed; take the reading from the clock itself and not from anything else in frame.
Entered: 3:03
